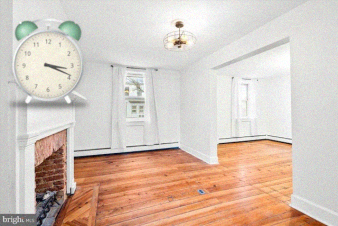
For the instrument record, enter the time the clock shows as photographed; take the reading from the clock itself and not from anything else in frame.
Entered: 3:19
